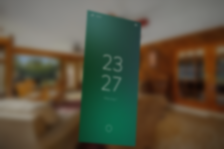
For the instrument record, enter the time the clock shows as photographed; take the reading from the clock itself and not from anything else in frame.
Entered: 23:27
